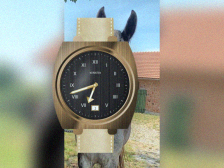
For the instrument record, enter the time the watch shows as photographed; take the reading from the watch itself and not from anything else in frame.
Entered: 6:42
